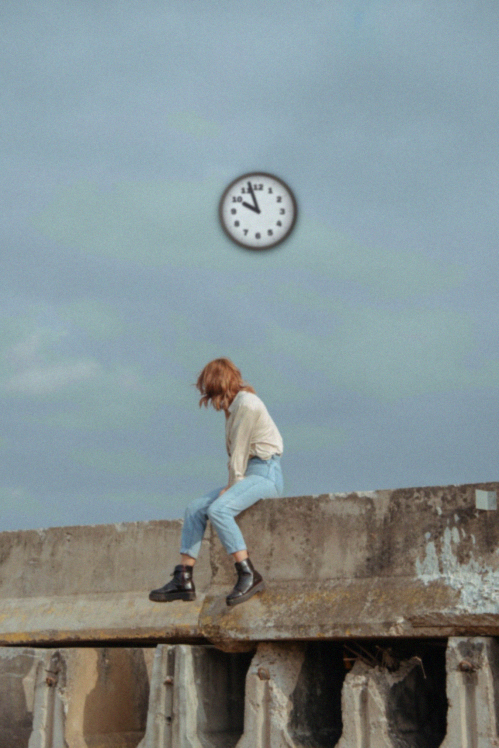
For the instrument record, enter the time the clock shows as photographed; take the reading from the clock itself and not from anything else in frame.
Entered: 9:57
